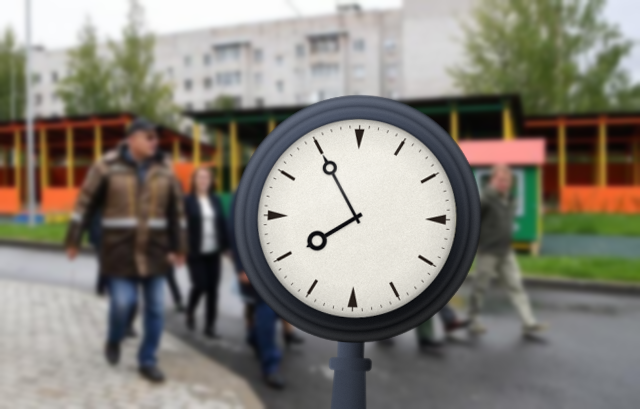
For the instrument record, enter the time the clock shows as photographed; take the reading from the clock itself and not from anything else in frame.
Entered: 7:55
